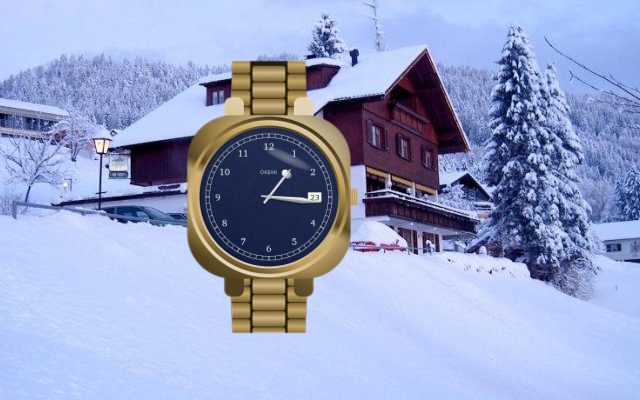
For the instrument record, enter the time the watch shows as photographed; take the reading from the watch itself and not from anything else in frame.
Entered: 1:16
